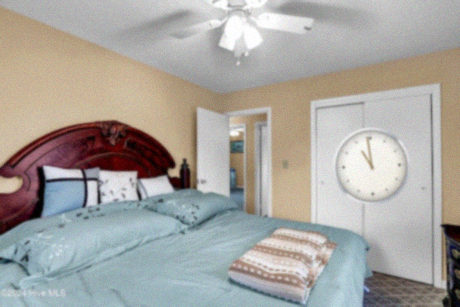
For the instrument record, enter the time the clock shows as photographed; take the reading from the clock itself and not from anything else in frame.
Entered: 10:59
